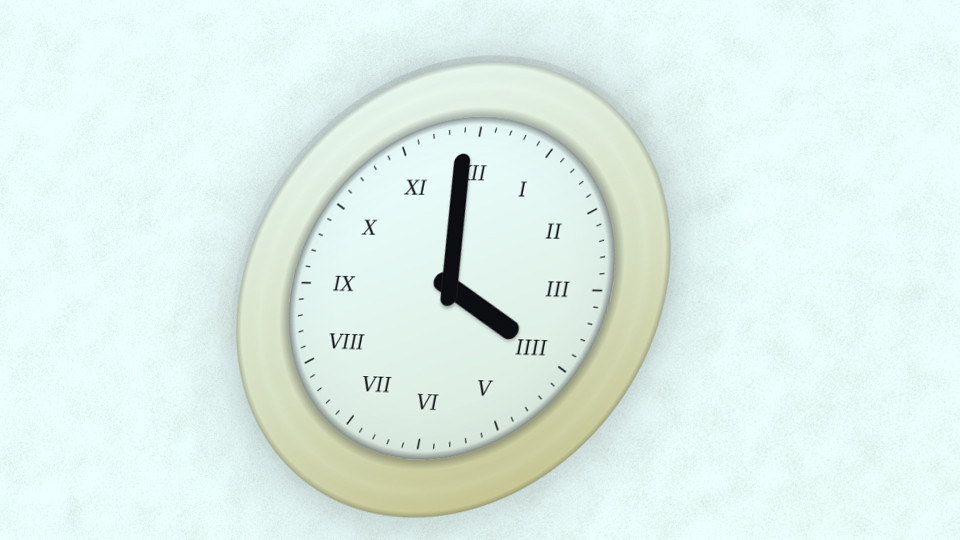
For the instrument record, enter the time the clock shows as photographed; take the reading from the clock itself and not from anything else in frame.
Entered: 3:59
